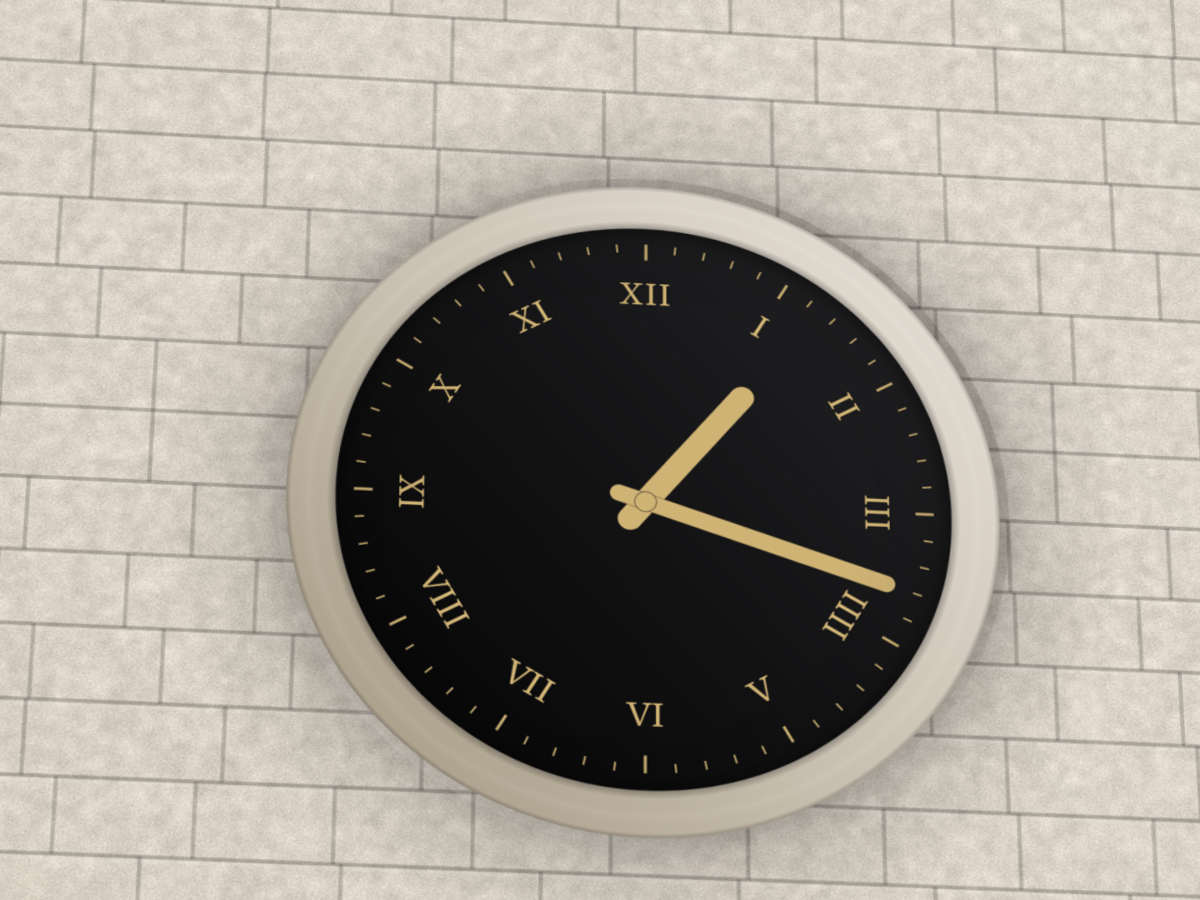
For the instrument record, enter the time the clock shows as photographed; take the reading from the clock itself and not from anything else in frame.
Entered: 1:18
